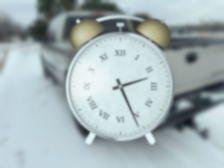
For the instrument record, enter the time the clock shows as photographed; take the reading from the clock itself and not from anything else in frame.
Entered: 2:26
